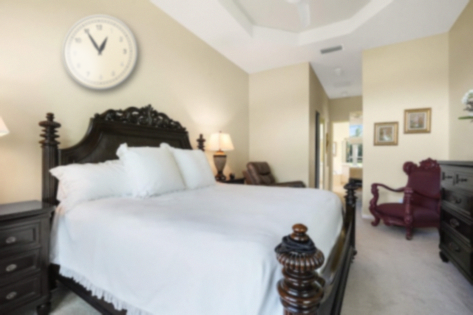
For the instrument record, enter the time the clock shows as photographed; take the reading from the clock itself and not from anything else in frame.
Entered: 12:55
